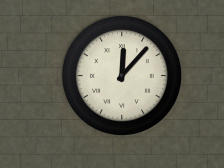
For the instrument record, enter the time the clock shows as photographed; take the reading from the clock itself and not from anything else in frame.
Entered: 12:07
